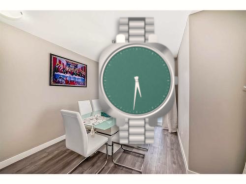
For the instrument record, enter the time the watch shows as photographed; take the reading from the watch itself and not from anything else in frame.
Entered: 5:31
